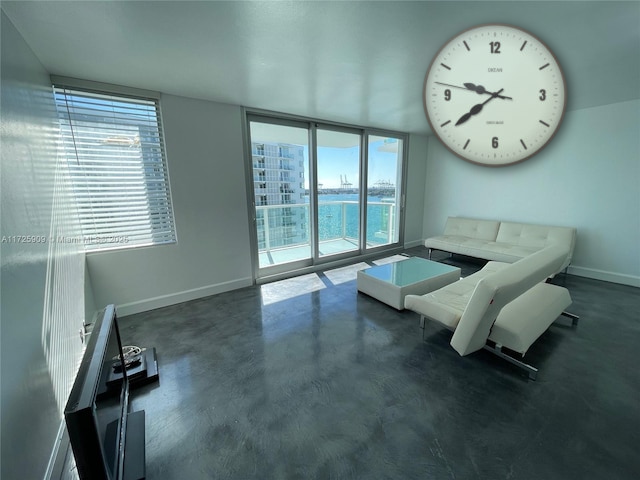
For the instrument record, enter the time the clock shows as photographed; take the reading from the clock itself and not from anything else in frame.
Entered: 9:38:47
